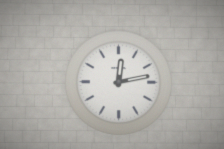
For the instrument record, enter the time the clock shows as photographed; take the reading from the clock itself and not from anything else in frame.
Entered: 12:13
